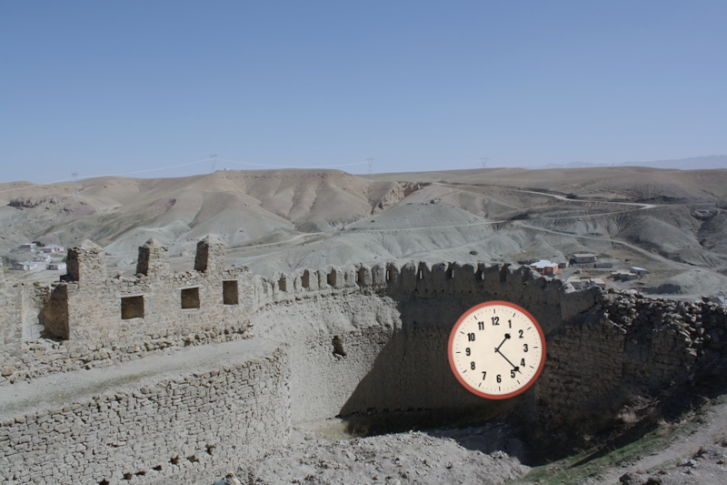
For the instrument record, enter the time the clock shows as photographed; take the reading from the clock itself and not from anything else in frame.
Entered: 1:23
